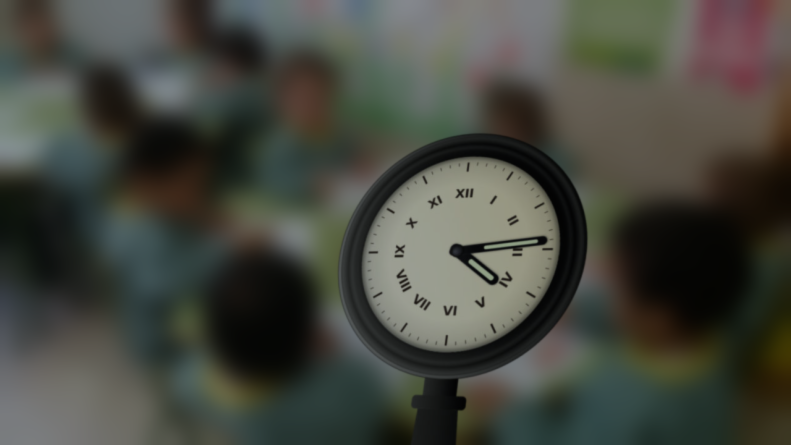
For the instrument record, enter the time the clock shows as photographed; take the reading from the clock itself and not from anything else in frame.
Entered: 4:14
